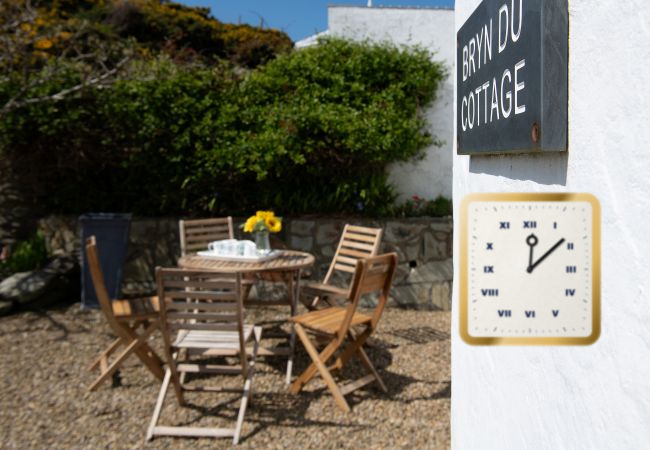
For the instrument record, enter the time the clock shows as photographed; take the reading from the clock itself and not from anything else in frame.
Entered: 12:08
